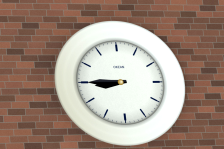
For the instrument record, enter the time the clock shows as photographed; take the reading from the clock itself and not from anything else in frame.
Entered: 8:45
